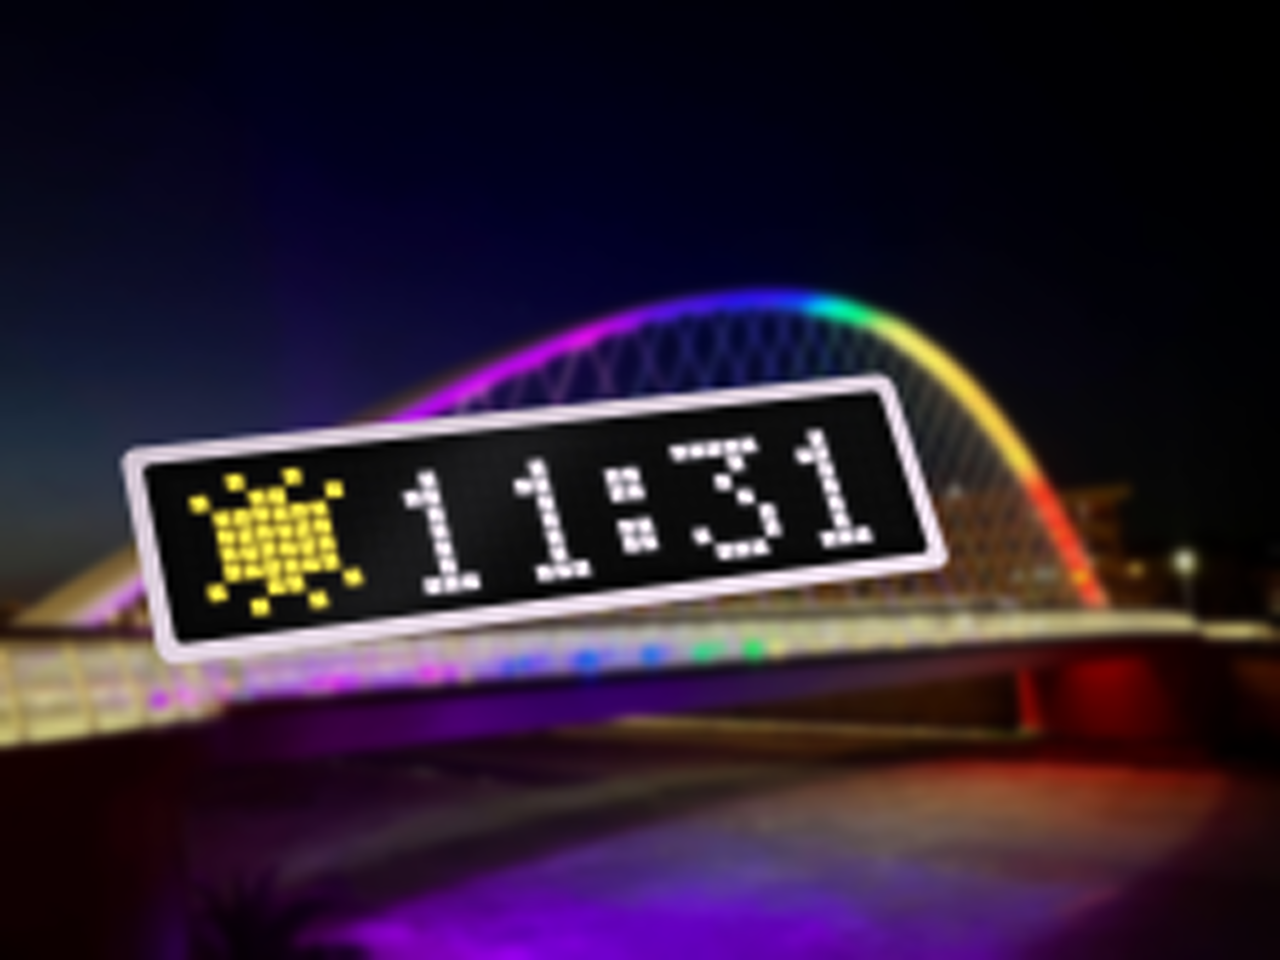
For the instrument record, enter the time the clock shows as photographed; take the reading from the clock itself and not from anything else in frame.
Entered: 11:31
